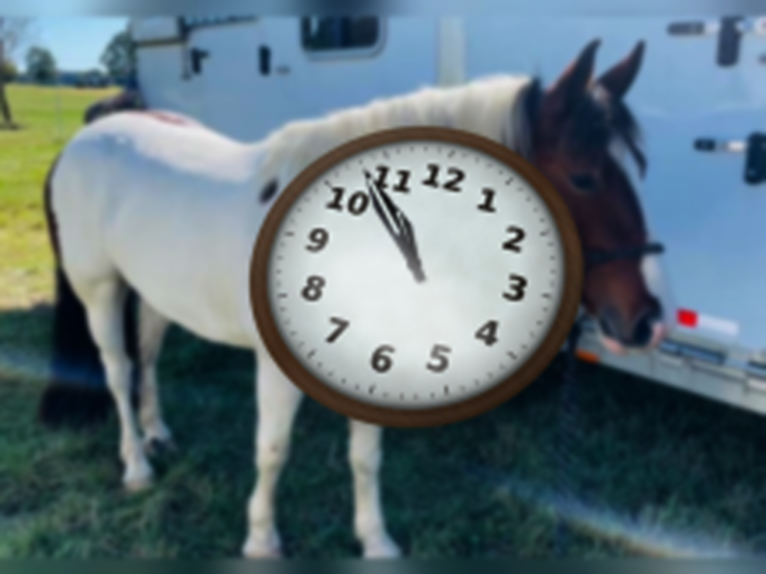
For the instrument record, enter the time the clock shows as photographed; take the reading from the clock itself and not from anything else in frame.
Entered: 10:53
